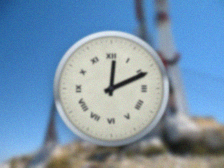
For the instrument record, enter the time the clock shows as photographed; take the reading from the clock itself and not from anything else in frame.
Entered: 12:11
